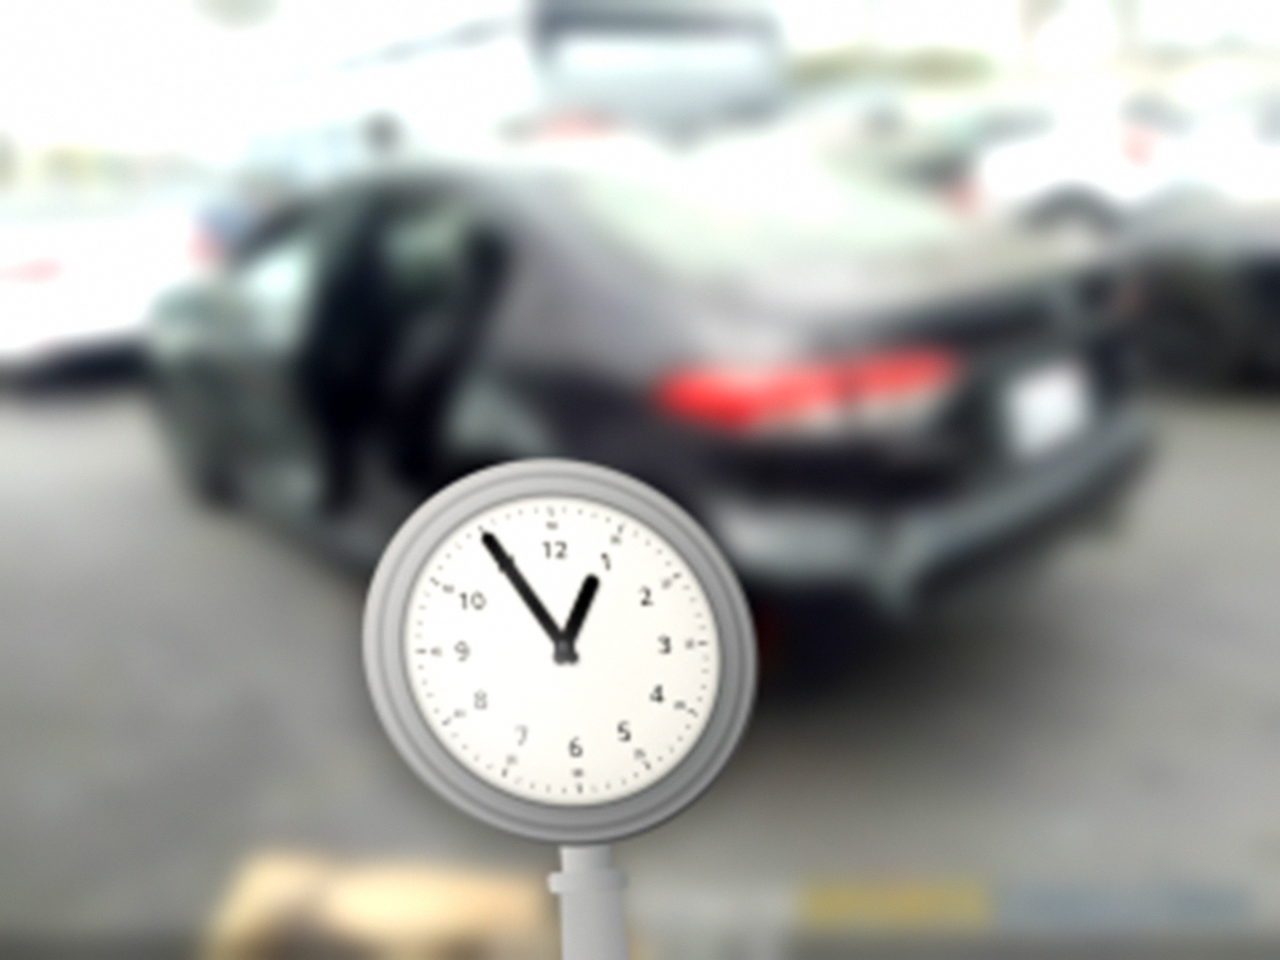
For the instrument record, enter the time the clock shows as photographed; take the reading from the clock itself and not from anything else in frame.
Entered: 12:55
